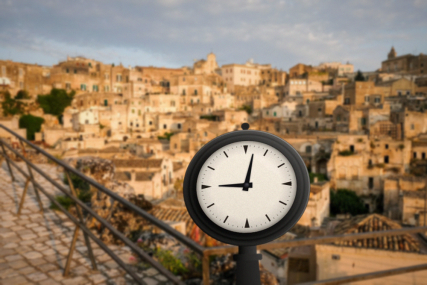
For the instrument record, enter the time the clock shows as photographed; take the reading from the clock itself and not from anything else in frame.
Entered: 9:02
